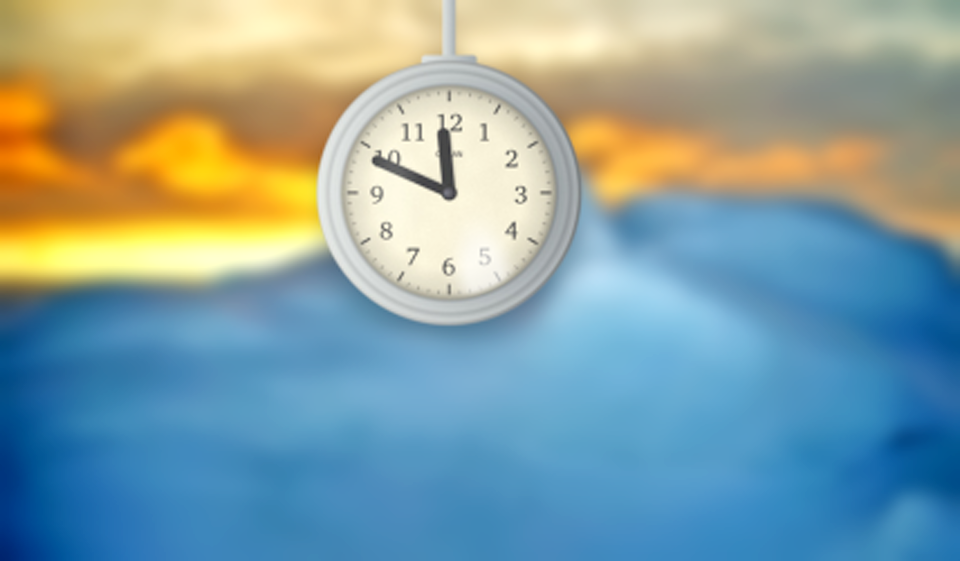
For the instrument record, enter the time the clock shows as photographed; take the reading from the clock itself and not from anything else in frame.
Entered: 11:49
